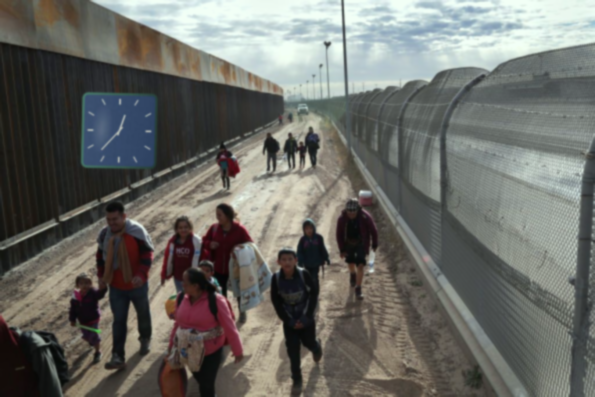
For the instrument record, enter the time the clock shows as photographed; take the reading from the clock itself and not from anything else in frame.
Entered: 12:37
